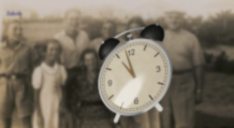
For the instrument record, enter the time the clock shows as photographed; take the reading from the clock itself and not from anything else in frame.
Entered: 10:58
